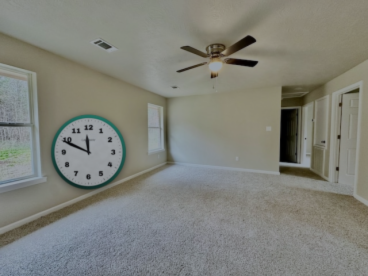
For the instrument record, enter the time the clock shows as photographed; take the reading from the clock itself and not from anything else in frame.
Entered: 11:49
